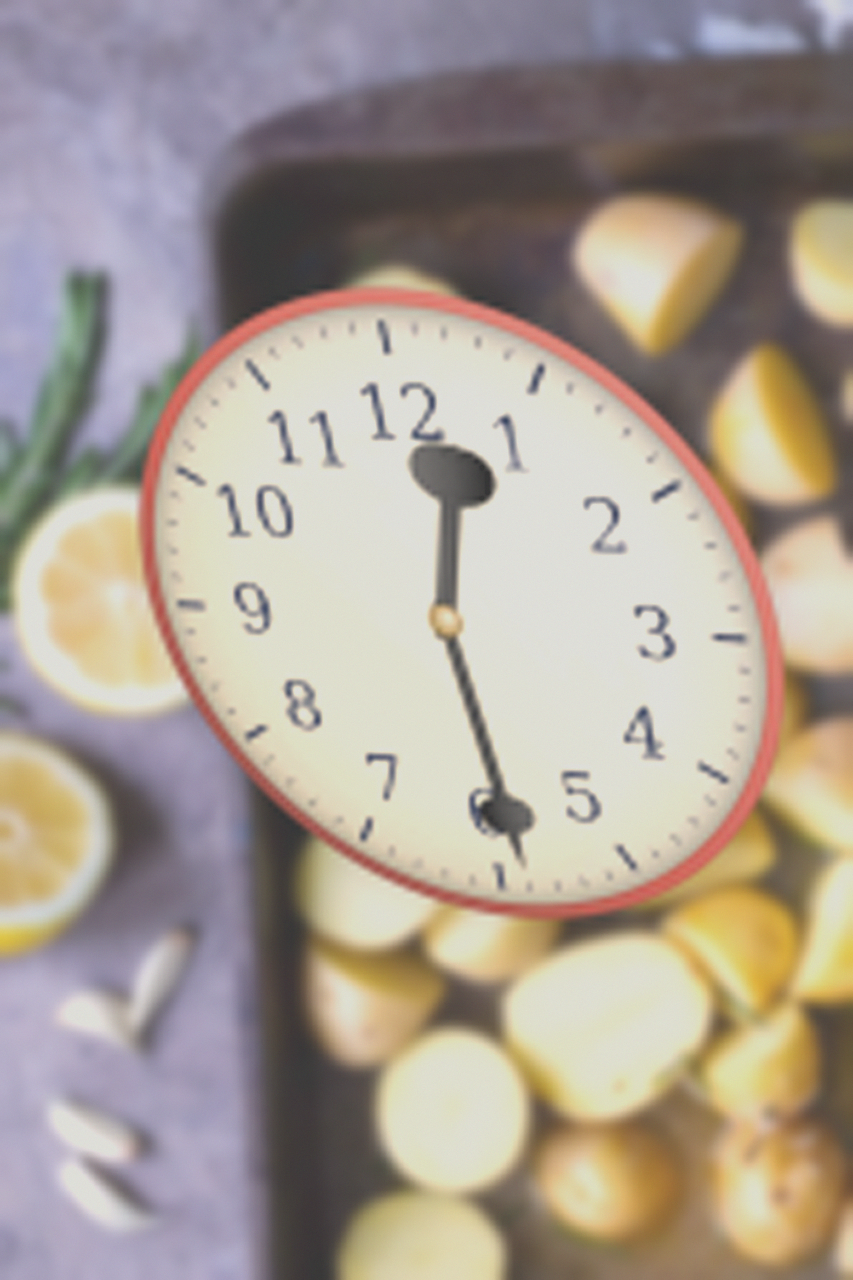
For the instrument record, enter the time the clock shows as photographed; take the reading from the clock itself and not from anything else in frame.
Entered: 12:29
